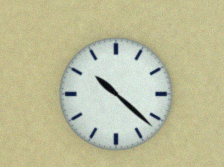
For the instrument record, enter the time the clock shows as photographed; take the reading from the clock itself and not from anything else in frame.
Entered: 10:22
